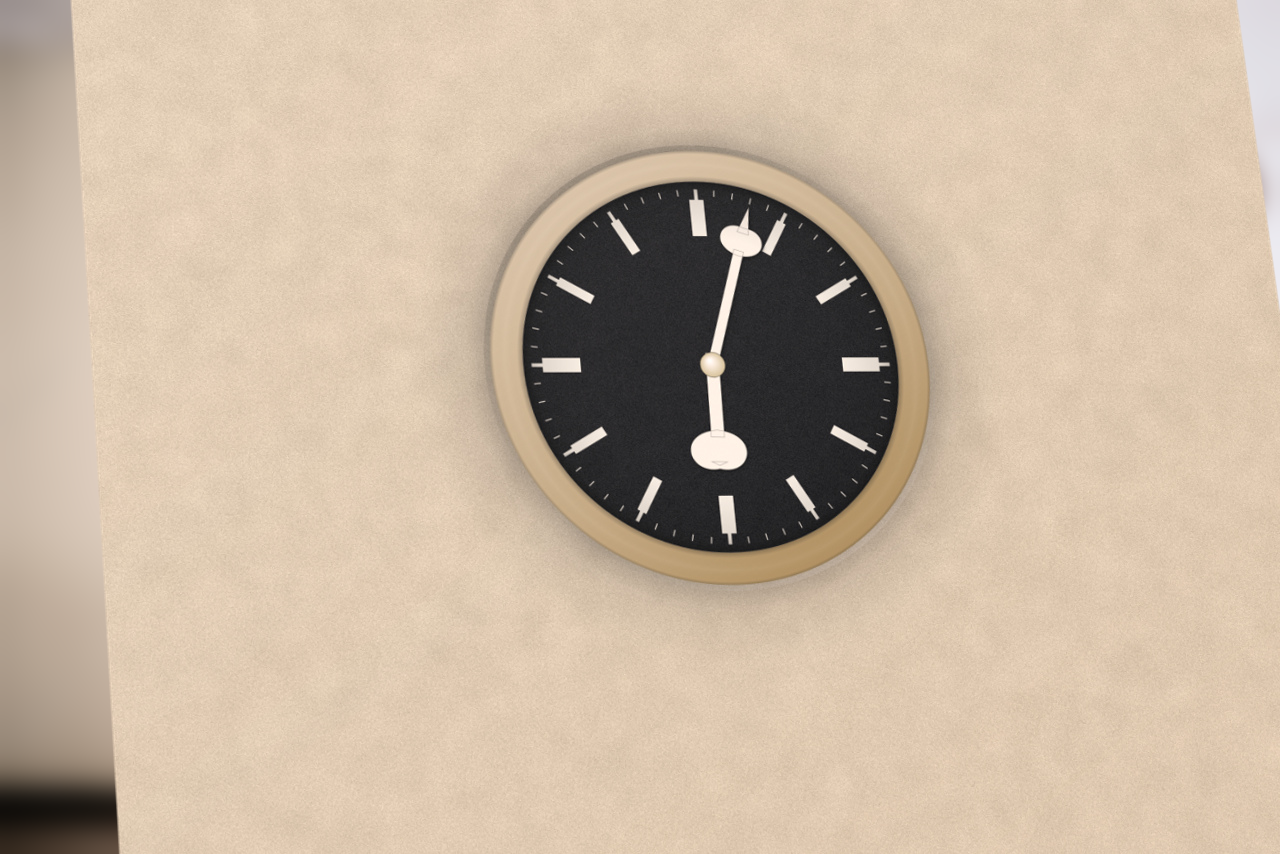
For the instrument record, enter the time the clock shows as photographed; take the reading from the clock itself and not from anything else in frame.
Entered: 6:03
